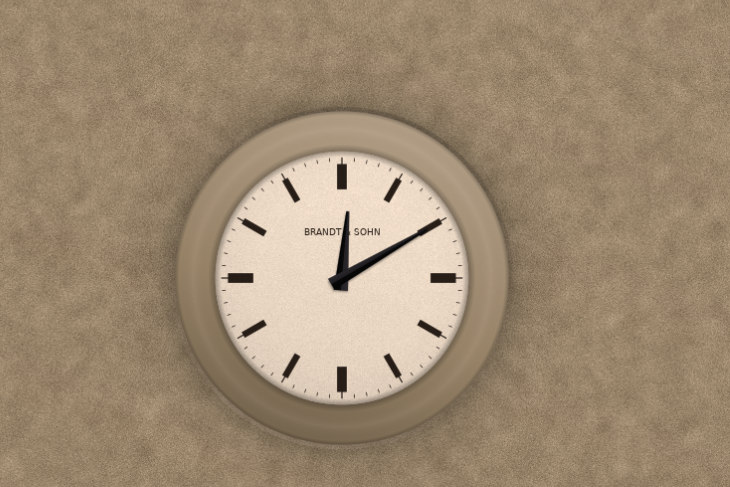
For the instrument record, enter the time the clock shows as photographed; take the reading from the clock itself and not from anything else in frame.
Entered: 12:10
